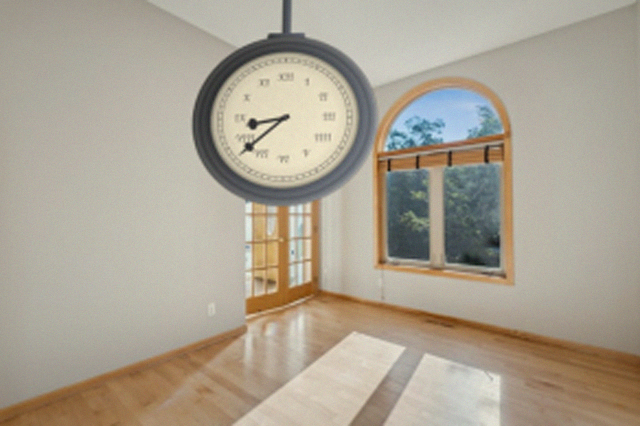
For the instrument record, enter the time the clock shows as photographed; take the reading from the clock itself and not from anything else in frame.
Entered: 8:38
